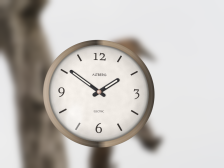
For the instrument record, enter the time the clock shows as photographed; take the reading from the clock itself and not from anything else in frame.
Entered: 1:51
